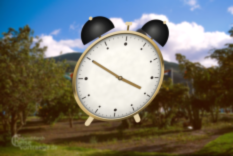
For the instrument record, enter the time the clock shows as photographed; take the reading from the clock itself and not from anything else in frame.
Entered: 3:50
